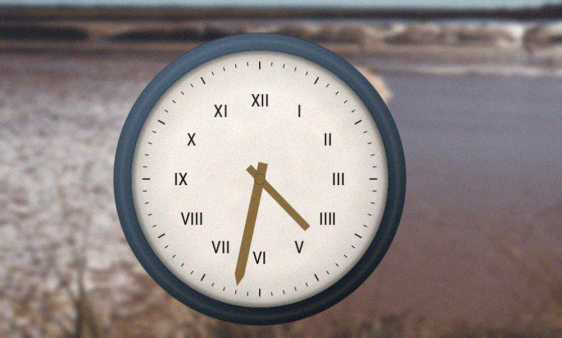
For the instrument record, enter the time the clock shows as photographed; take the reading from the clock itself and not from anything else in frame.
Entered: 4:32
